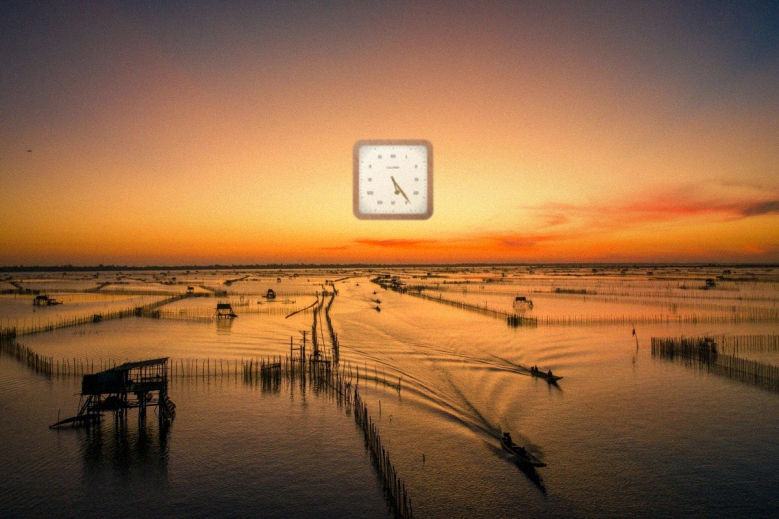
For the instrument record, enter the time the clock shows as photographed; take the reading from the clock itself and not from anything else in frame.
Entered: 5:24
